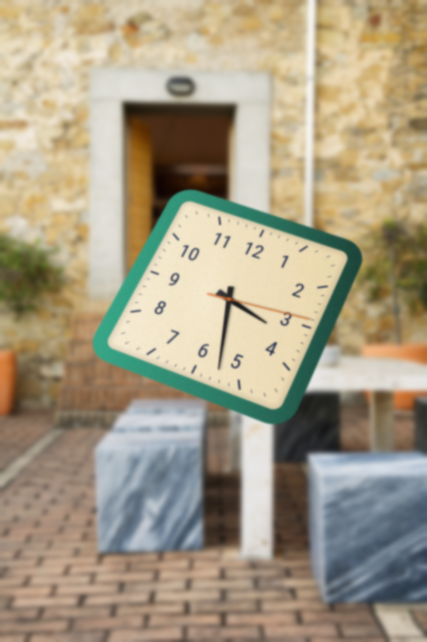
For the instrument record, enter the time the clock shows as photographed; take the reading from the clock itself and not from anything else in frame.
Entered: 3:27:14
